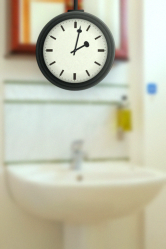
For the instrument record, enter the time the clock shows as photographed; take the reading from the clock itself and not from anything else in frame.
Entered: 2:02
